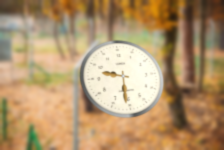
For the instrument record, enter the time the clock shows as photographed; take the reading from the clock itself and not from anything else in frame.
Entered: 9:31
